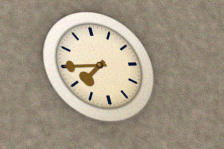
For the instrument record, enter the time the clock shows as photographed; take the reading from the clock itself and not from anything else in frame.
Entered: 7:45
